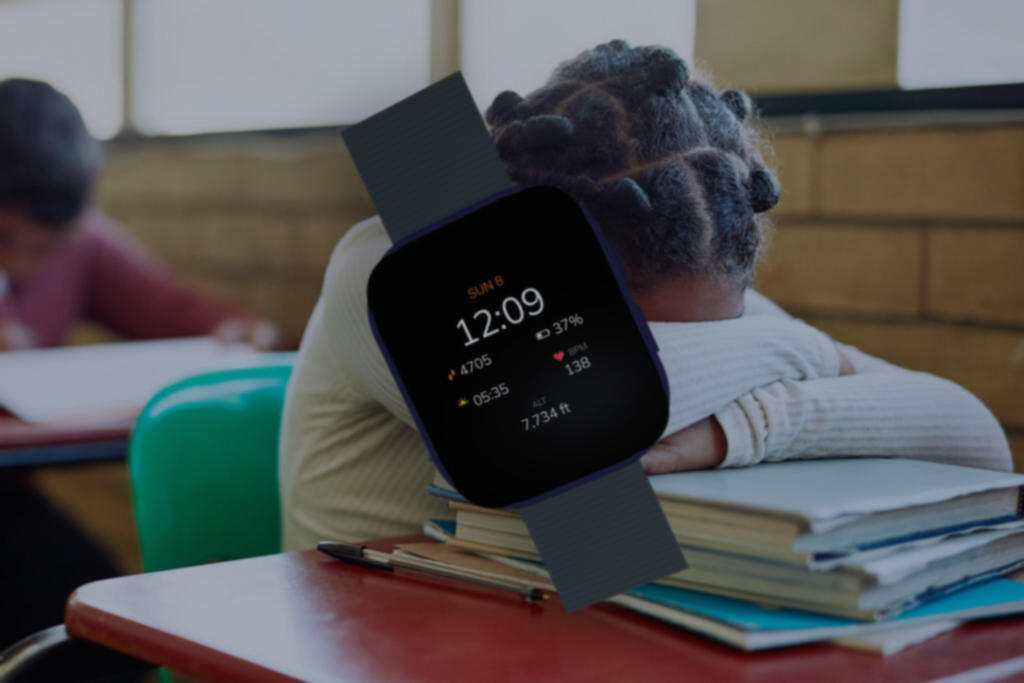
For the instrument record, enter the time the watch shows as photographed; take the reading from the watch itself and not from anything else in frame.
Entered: 12:09
